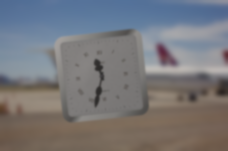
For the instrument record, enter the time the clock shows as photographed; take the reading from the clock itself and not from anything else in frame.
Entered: 11:33
